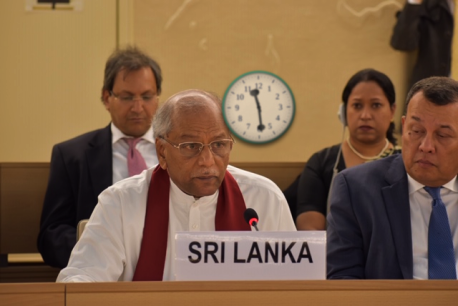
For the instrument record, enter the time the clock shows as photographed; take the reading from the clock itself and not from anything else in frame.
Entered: 11:29
